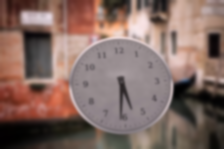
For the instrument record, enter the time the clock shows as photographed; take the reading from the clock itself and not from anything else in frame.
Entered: 5:31
